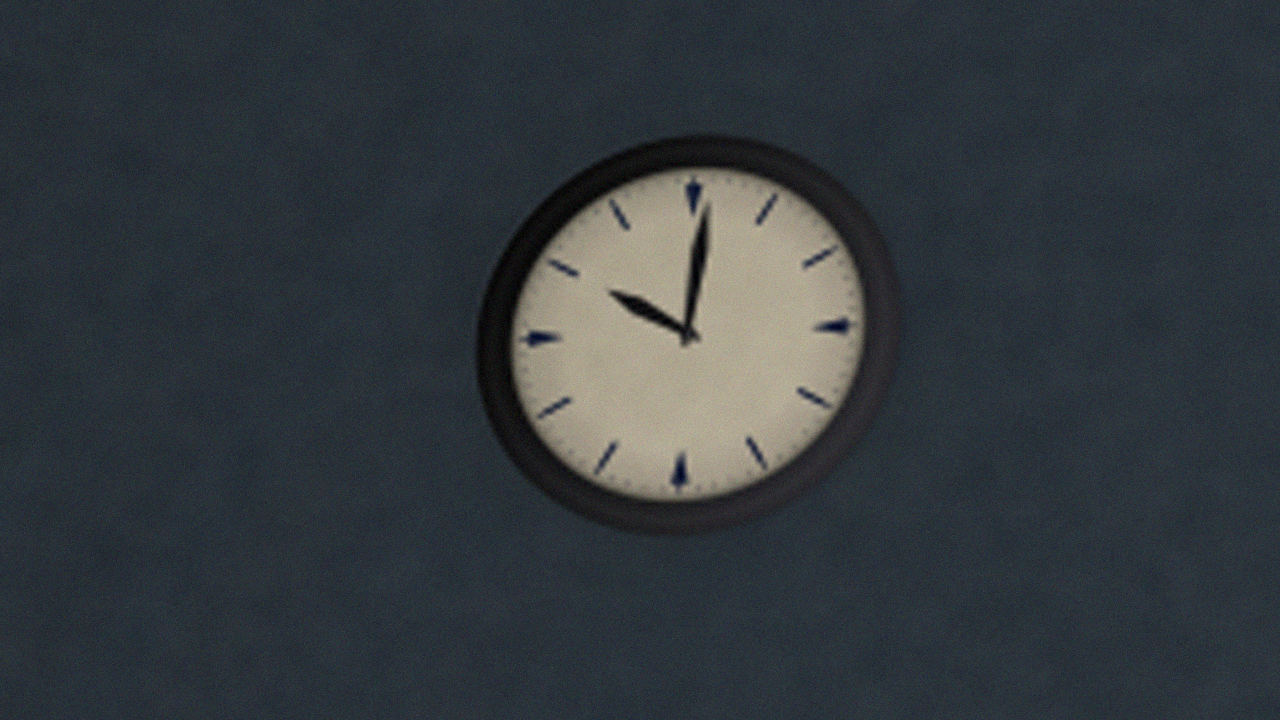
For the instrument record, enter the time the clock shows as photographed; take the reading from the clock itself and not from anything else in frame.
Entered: 10:01
